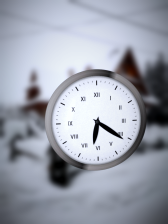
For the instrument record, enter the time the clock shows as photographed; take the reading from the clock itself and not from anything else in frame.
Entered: 6:21
